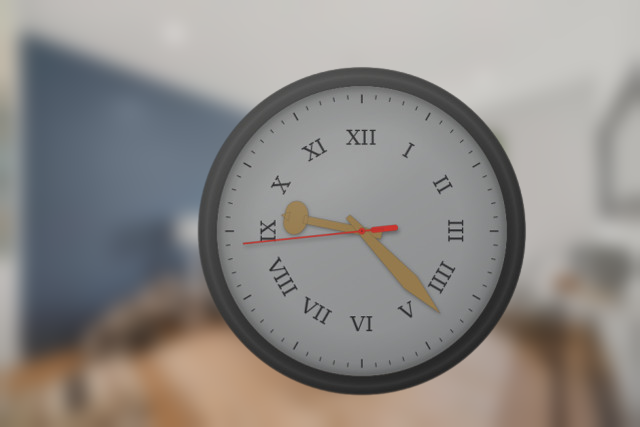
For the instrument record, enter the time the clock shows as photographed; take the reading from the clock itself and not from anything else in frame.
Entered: 9:22:44
